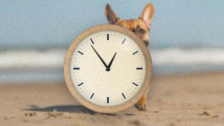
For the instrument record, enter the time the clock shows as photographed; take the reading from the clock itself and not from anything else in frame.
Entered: 12:54
